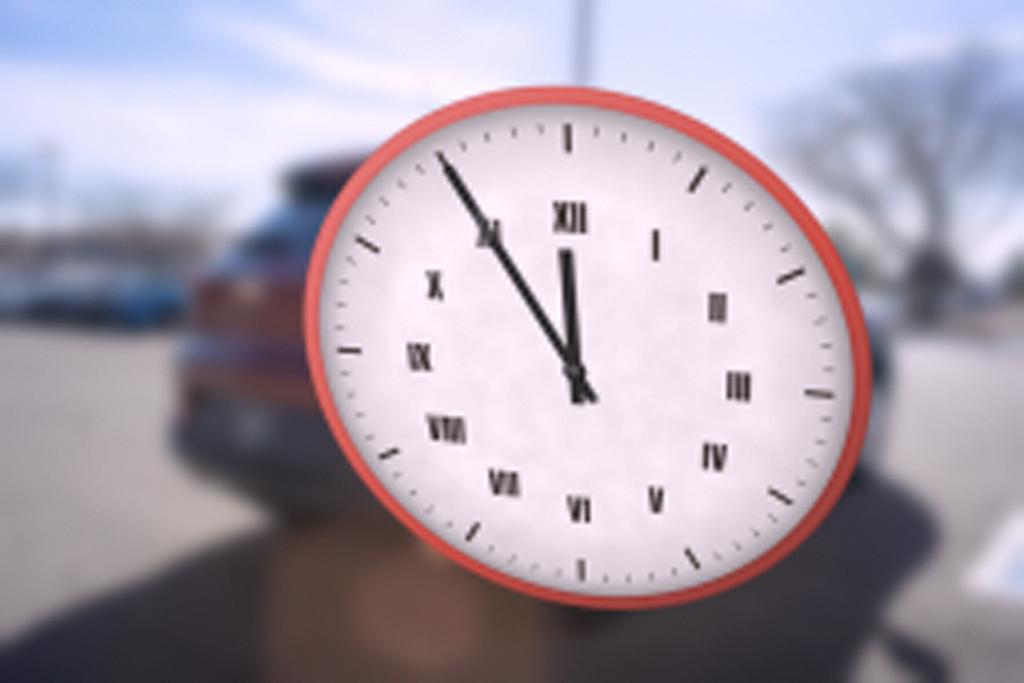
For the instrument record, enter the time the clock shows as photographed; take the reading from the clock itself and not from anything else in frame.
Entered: 11:55
